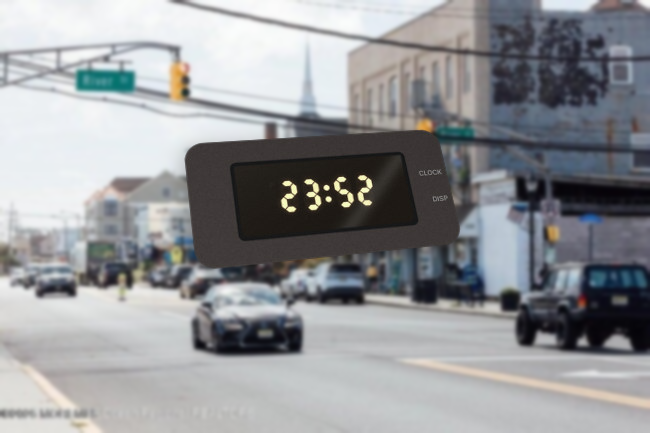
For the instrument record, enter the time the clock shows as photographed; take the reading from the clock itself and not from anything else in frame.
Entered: 23:52
